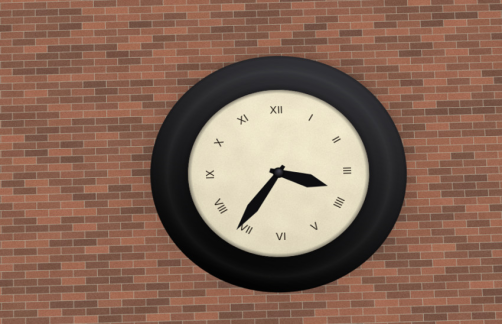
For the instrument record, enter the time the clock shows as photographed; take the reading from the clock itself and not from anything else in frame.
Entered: 3:36
